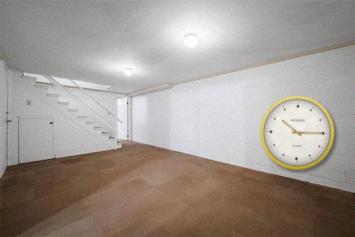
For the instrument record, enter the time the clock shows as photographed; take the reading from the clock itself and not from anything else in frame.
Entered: 10:15
